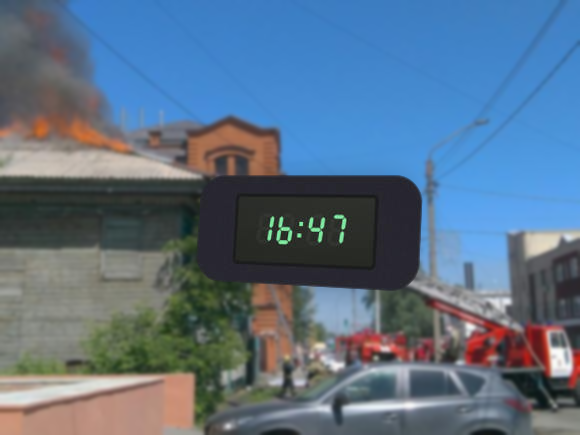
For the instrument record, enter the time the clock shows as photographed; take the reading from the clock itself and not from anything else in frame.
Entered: 16:47
